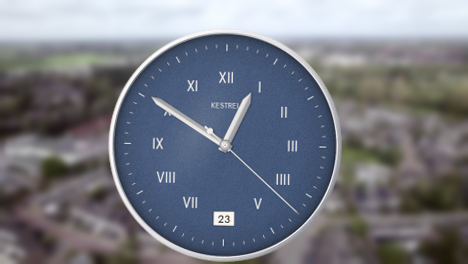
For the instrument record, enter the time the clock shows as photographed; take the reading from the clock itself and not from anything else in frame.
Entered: 12:50:22
